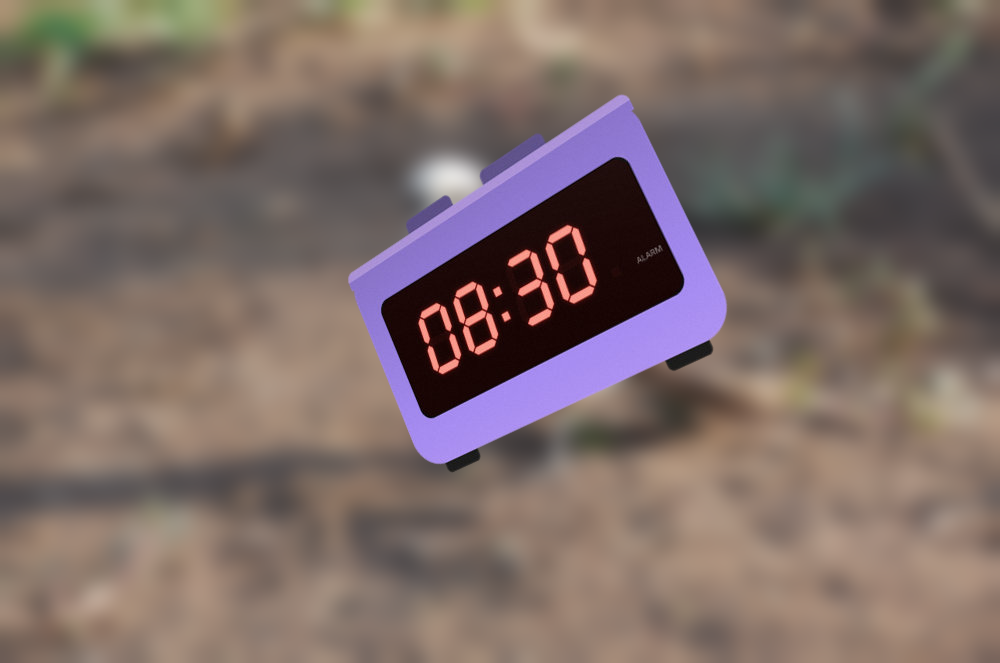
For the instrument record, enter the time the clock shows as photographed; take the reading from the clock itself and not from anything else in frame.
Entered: 8:30
